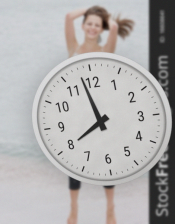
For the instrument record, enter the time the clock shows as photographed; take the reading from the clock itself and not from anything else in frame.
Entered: 7:58
